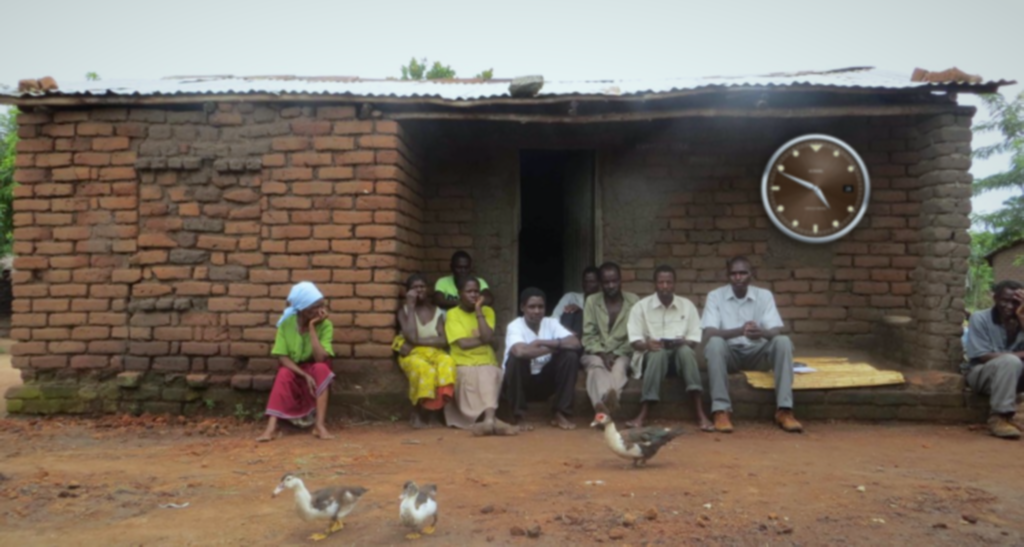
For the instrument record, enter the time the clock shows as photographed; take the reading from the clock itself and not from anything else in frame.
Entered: 4:49
